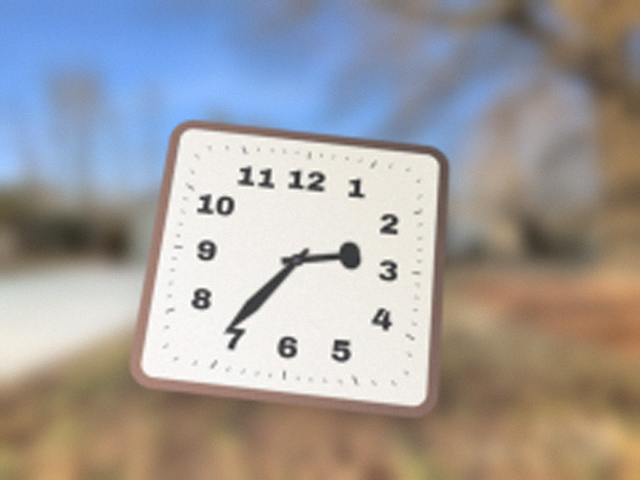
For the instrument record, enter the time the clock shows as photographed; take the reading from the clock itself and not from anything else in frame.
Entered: 2:36
